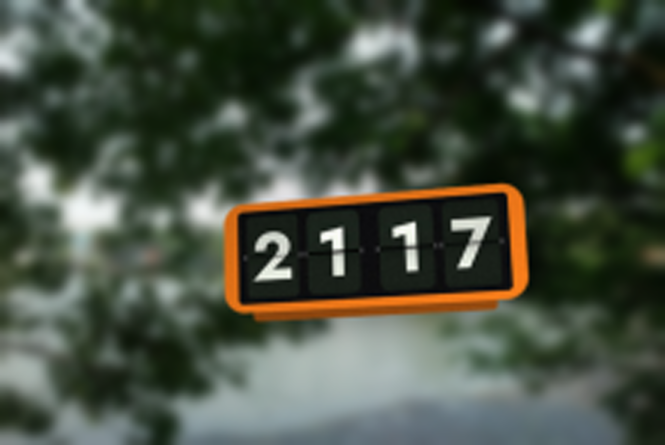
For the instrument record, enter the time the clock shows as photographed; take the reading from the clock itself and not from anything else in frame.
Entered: 21:17
